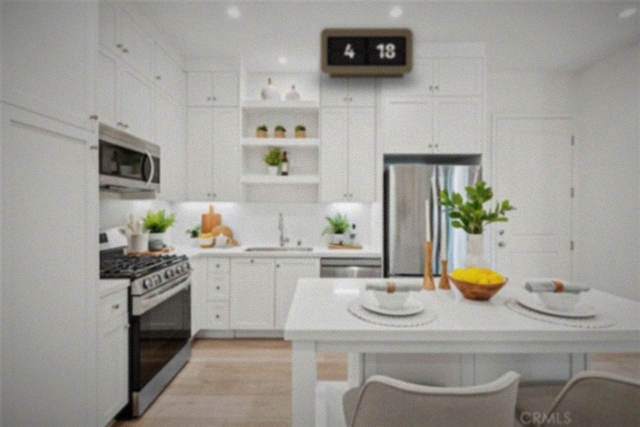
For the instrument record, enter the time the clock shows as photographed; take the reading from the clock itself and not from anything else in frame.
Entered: 4:18
